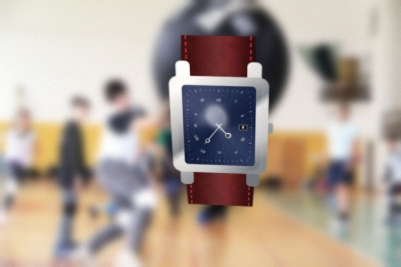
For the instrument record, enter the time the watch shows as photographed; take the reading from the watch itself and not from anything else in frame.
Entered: 4:36
